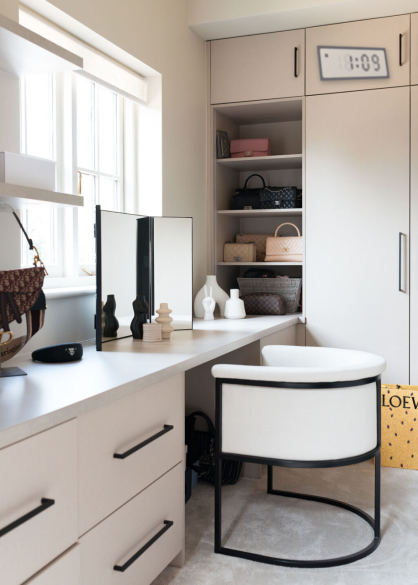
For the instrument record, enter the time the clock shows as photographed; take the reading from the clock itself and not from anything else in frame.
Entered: 1:09
